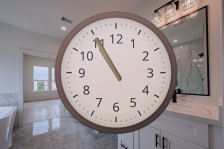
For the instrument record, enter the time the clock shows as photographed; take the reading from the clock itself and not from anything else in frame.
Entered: 10:55
